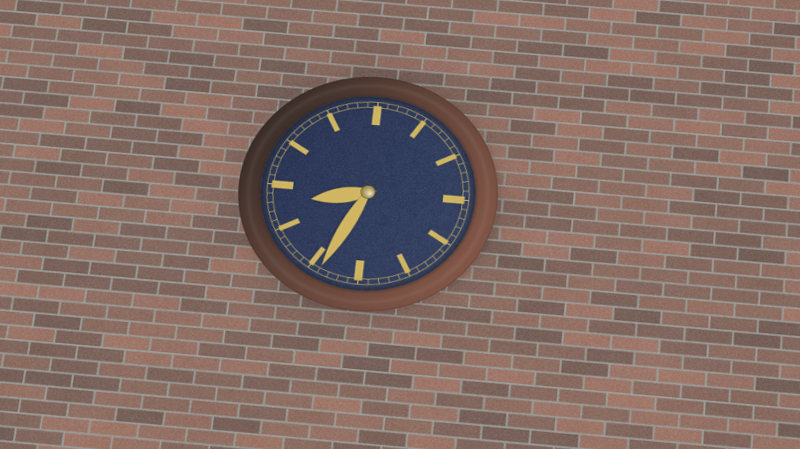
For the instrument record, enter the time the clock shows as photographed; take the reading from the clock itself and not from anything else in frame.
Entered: 8:34
